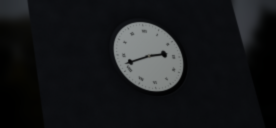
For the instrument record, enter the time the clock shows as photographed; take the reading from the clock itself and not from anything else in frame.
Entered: 2:42
